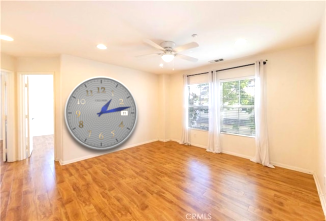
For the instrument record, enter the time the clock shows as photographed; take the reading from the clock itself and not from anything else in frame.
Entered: 1:13
